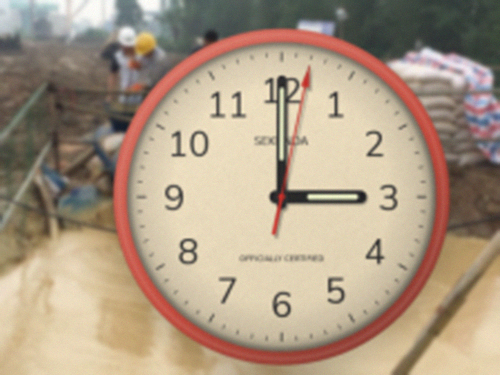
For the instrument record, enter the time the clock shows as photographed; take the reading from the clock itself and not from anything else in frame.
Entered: 3:00:02
